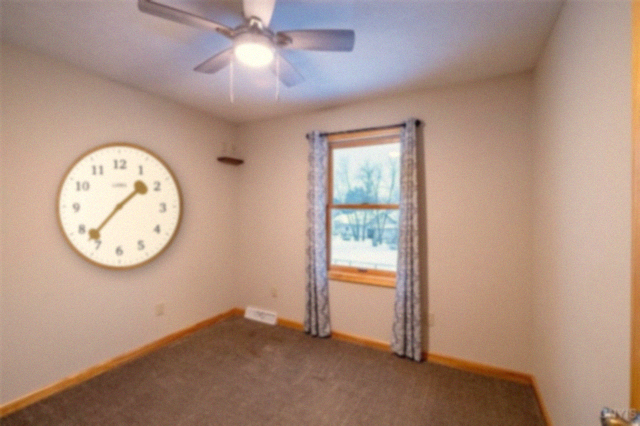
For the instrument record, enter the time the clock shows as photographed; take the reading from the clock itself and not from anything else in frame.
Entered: 1:37
